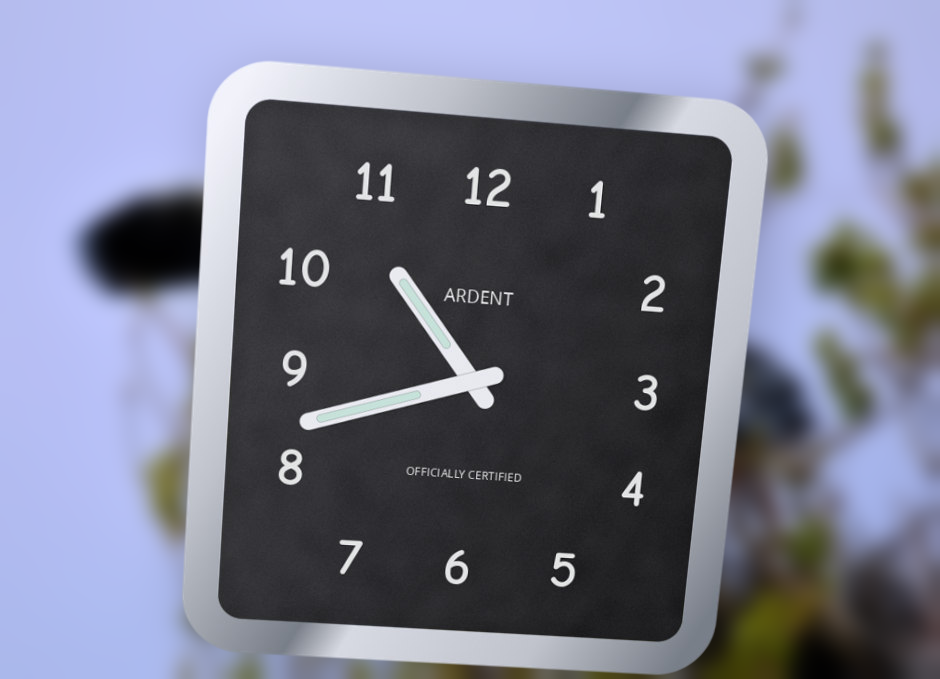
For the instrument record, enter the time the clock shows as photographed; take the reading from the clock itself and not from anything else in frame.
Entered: 10:42
